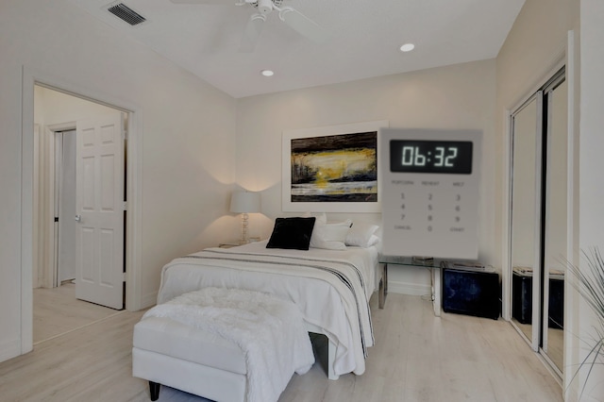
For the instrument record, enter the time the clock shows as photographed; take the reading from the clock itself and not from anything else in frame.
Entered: 6:32
